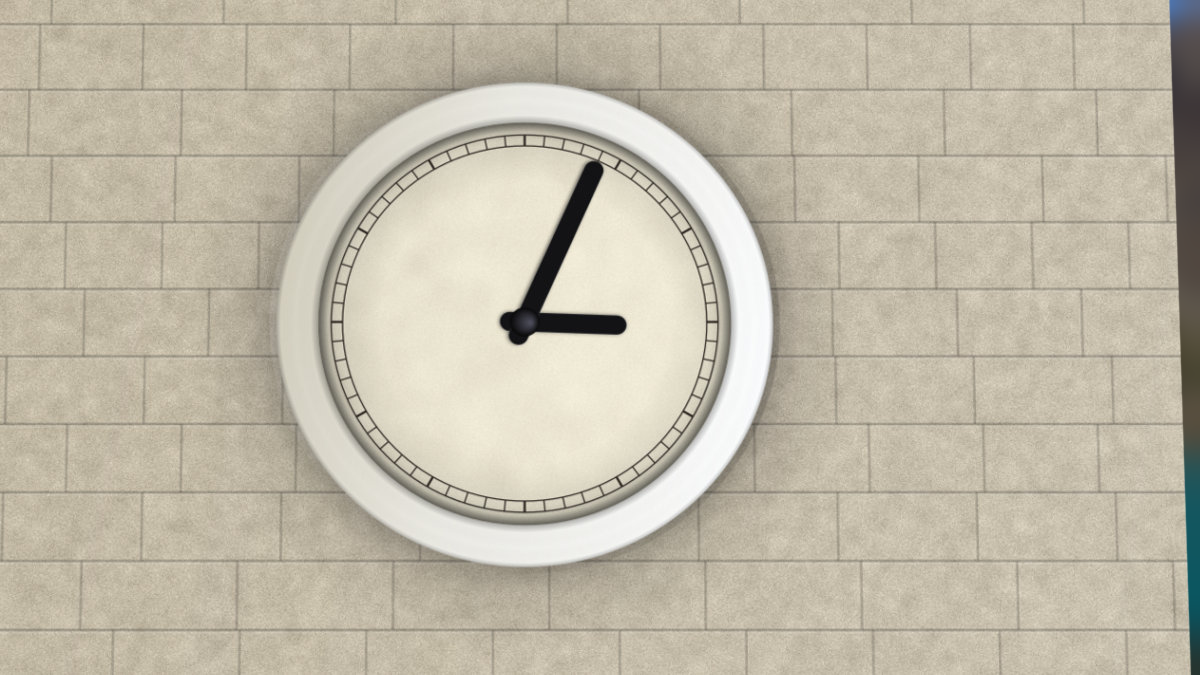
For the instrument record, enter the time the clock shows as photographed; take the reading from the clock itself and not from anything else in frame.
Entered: 3:04
